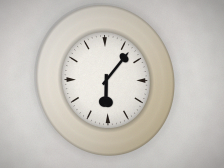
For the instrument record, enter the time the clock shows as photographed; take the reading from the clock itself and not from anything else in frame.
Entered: 6:07
